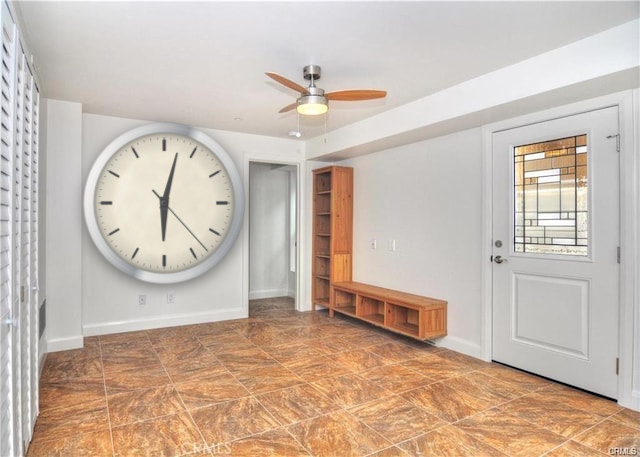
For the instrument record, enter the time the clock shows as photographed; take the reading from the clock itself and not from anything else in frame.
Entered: 6:02:23
